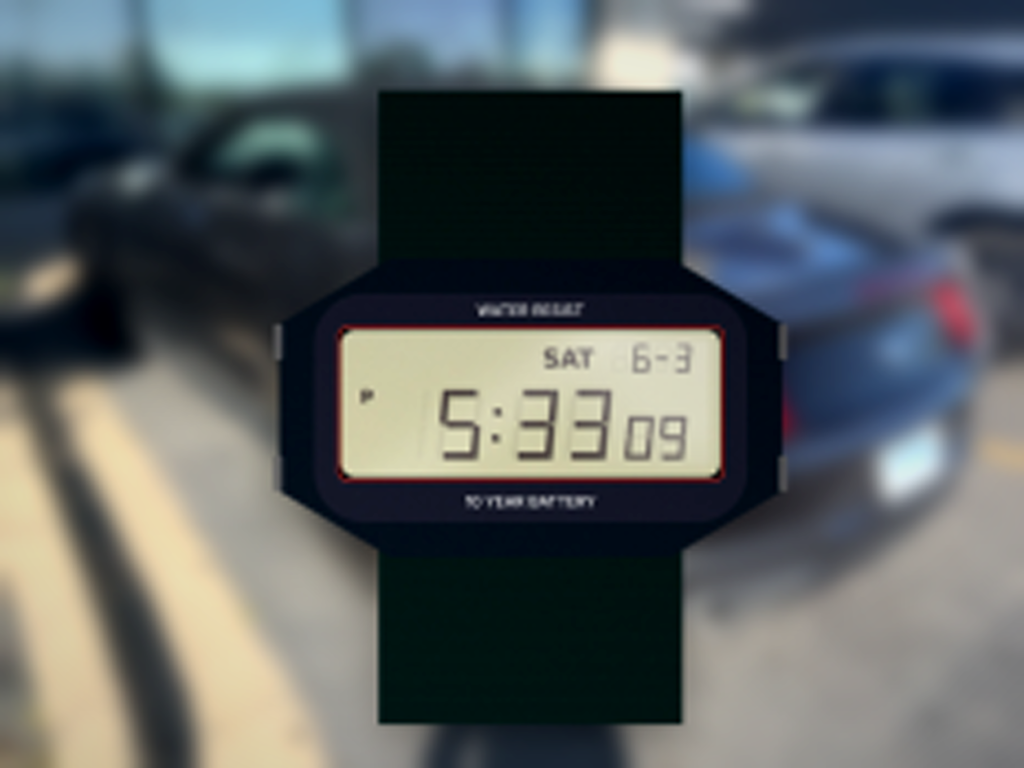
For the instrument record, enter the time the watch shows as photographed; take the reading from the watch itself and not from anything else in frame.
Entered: 5:33:09
